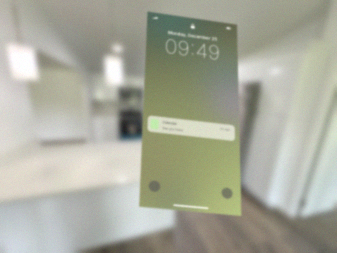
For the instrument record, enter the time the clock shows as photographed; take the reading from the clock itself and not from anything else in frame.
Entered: 9:49
